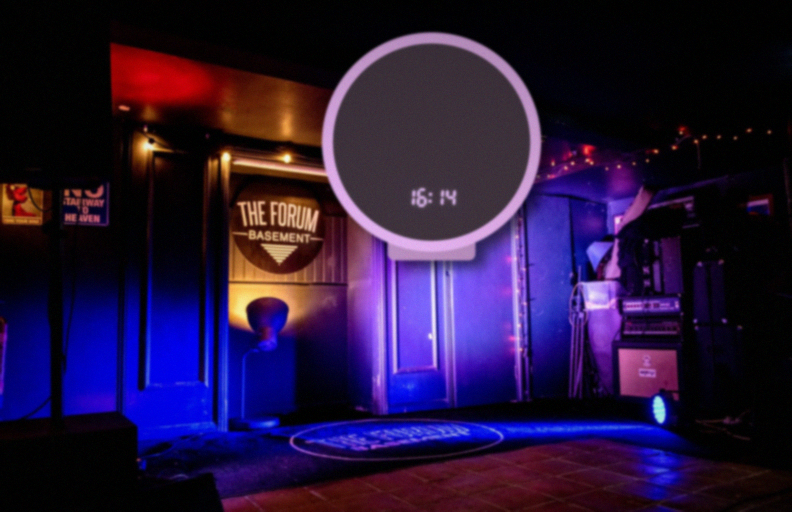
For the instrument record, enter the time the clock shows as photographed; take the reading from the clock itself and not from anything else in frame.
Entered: 16:14
